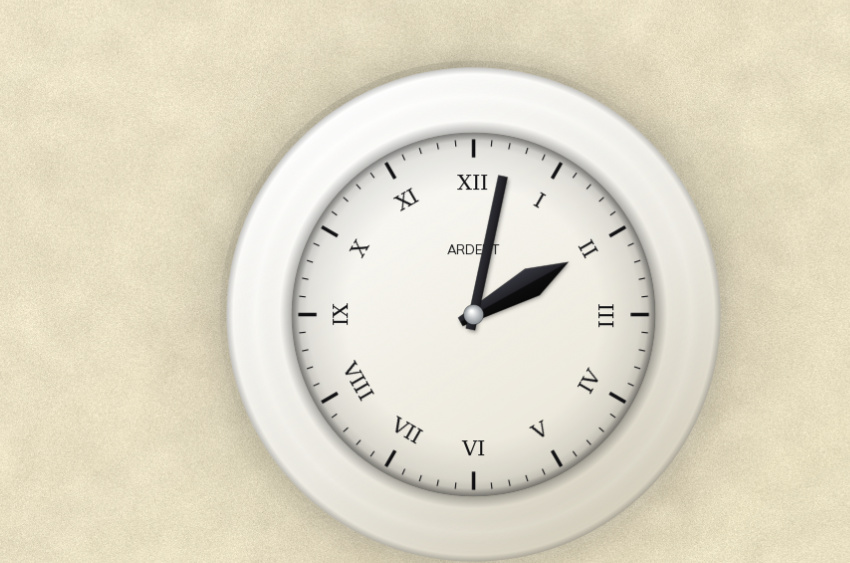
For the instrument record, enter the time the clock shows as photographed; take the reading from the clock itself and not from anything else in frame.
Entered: 2:02
